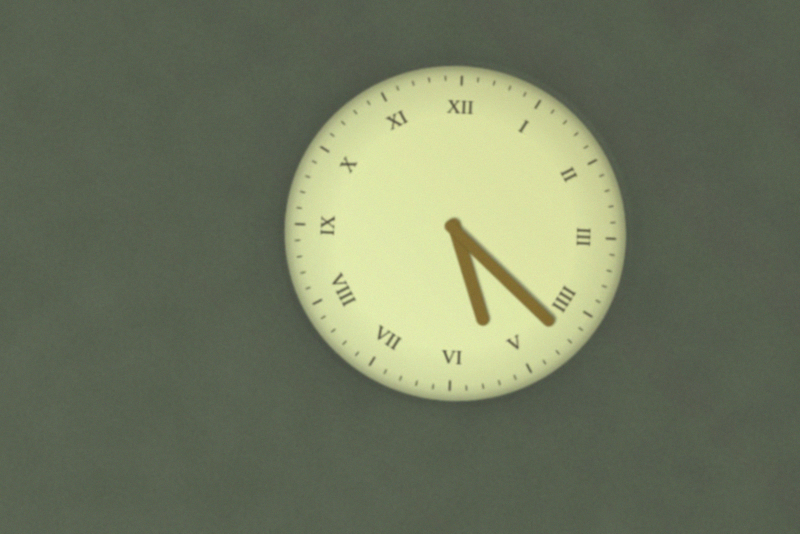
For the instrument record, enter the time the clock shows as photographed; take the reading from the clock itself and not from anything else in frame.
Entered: 5:22
